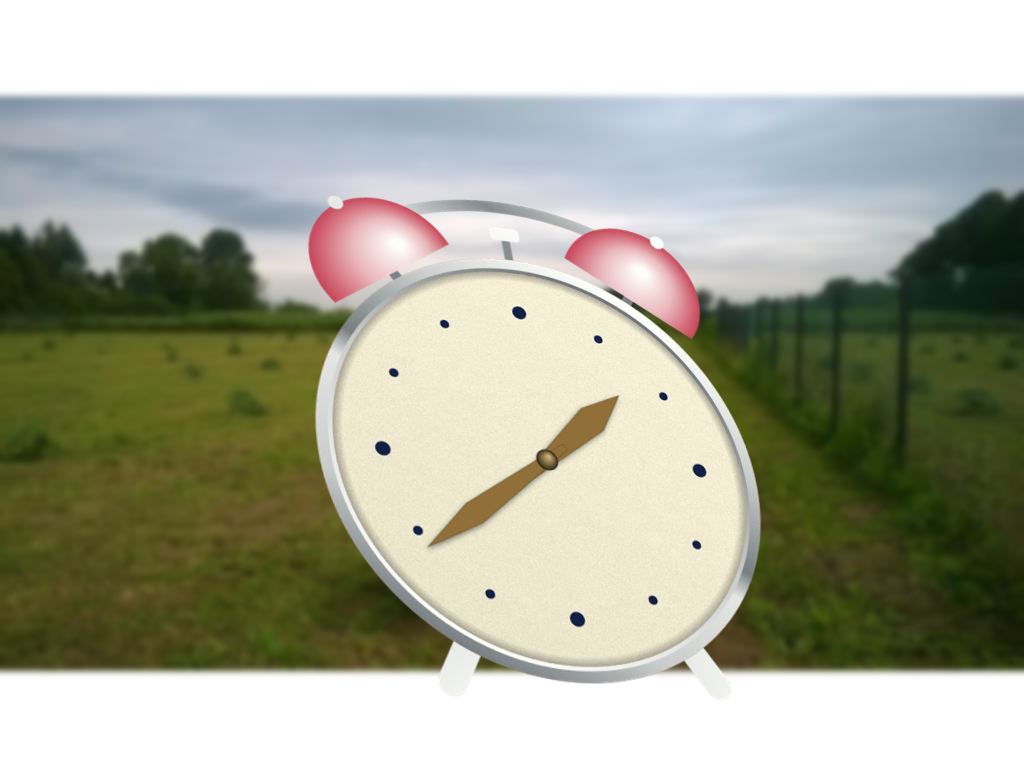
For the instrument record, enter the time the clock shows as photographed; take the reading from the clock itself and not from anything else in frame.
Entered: 1:39
